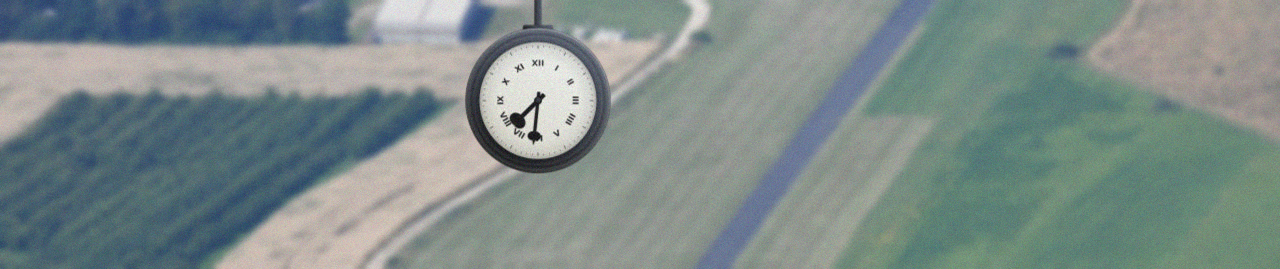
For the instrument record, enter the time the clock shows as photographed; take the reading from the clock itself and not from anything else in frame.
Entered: 7:31
